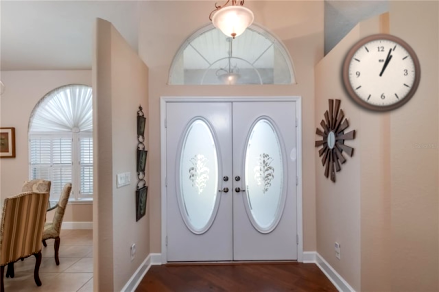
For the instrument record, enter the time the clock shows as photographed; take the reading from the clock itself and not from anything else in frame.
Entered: 1:04
